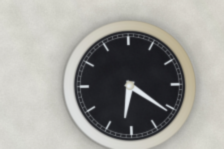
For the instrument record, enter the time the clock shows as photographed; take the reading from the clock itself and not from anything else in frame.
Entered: 6:21
